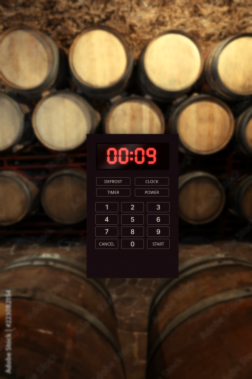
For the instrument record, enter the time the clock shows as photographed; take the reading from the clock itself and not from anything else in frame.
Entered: 0:09
